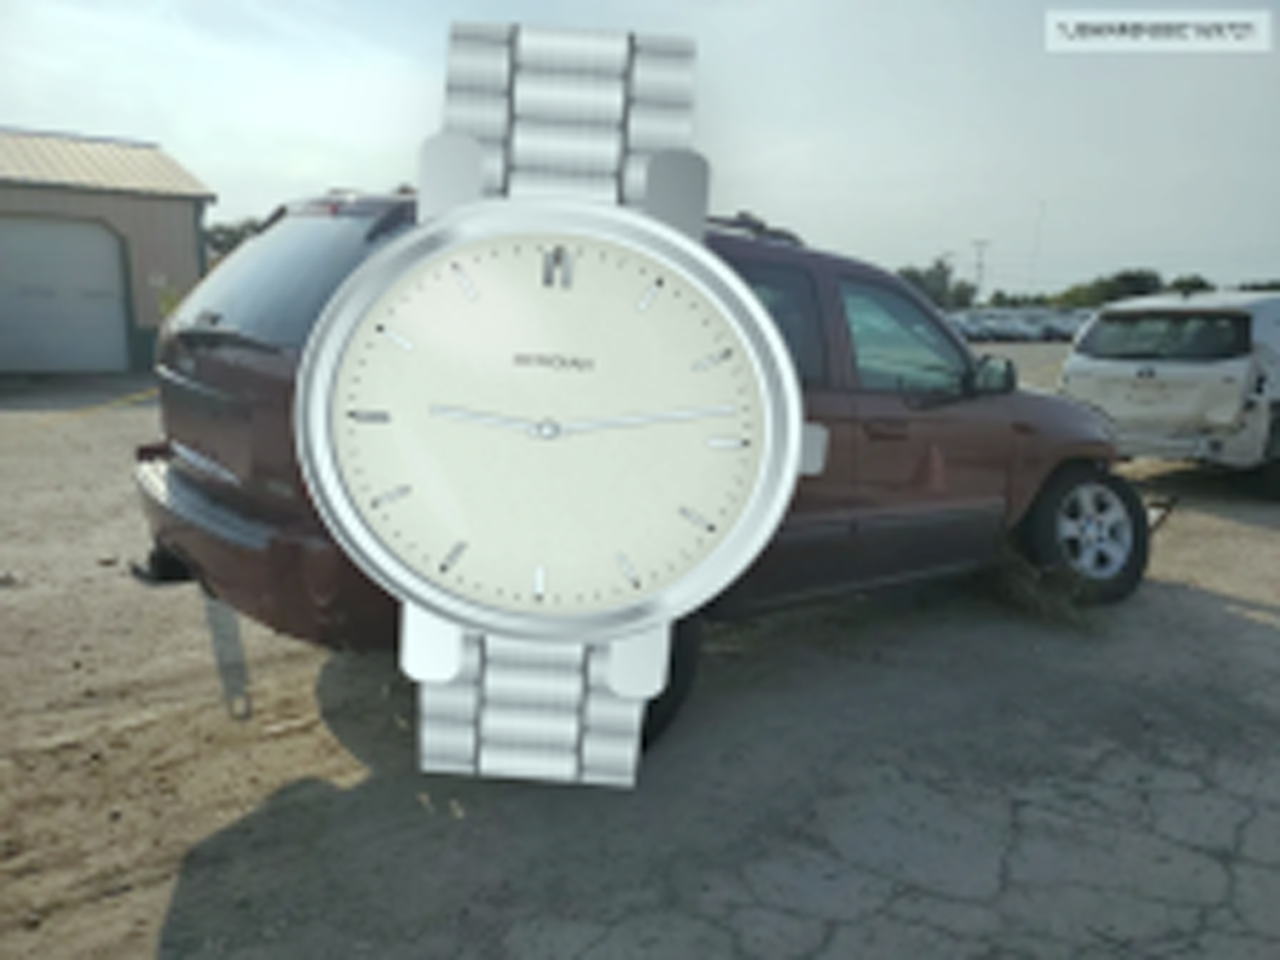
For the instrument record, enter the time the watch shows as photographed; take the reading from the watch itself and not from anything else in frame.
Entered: 9:13
